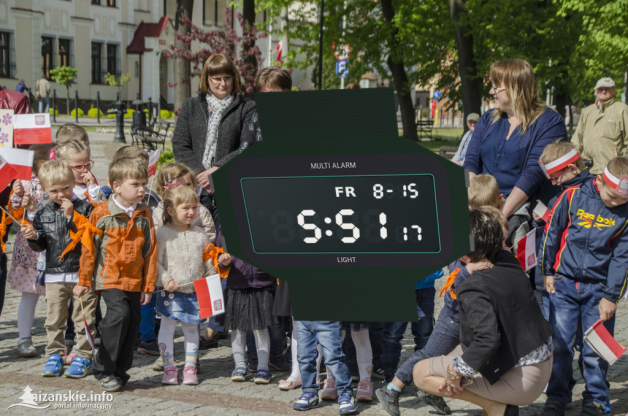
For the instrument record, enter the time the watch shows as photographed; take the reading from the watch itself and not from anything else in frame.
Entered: 5:51:17
